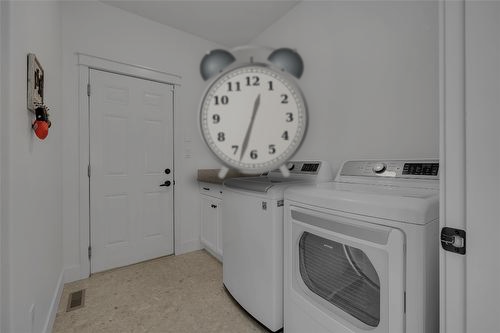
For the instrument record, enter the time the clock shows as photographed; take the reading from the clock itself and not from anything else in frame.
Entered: 12:33
